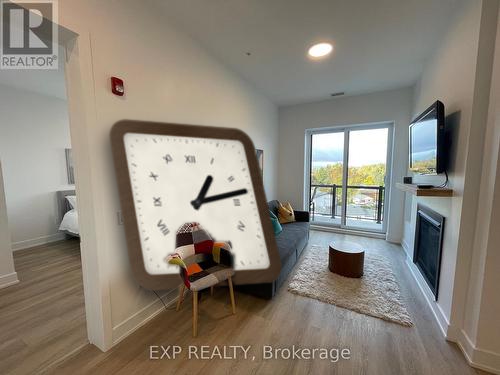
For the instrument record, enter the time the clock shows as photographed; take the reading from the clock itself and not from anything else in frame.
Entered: 1:13
